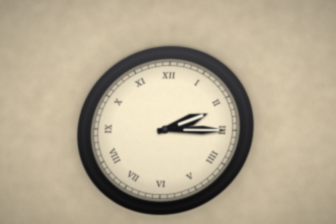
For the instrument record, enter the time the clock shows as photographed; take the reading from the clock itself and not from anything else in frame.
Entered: 2:15
